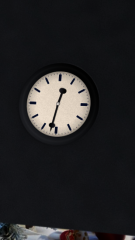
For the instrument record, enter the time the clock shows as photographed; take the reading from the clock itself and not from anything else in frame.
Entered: 12:32
